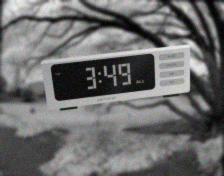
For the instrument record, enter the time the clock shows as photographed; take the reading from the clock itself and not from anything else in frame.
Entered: 3:49
